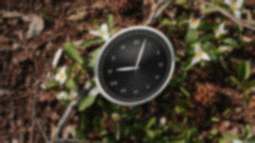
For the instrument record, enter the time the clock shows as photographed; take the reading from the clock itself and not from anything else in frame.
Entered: 9:03
